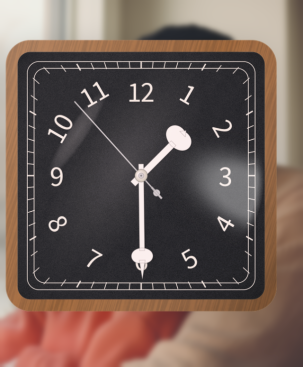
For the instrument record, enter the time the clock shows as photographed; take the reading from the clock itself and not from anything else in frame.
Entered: 1:29:53
